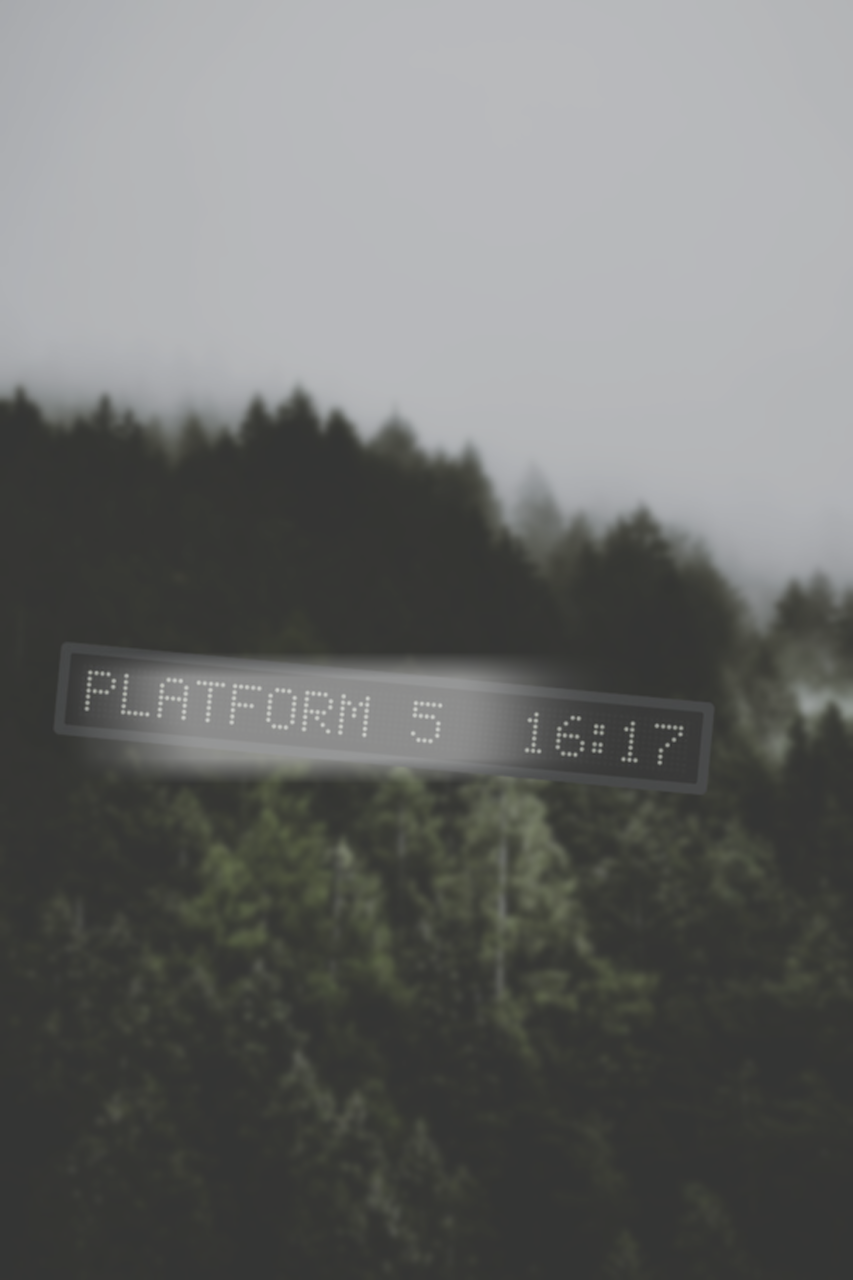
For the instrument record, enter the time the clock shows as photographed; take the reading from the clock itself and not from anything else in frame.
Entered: 16:17
